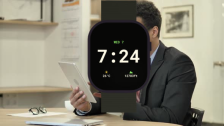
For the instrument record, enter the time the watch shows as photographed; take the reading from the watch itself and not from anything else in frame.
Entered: 7:24
